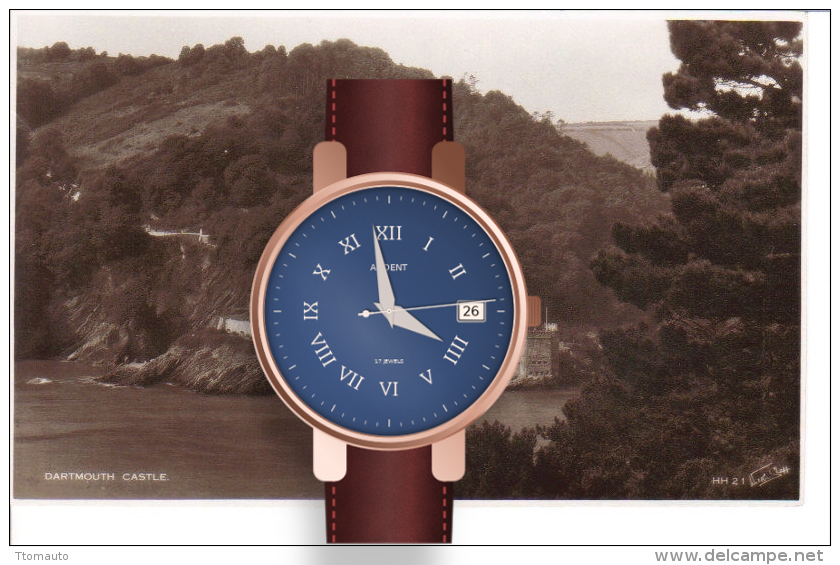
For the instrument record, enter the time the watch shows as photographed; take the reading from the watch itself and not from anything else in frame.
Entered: 3:58:14
